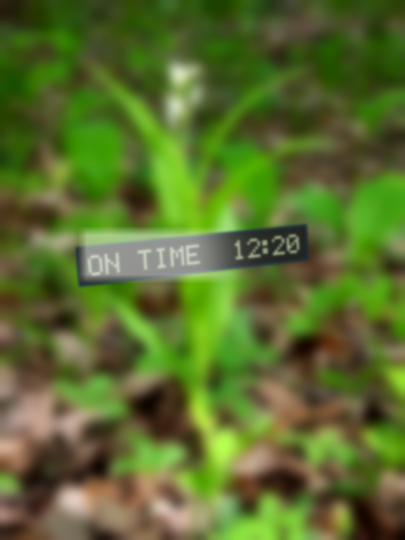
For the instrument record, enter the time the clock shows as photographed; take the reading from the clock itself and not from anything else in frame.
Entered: 12:20
